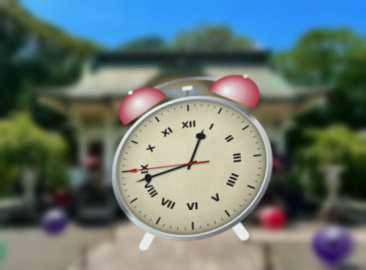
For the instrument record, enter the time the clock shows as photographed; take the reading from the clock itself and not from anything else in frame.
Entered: 12:42:45
